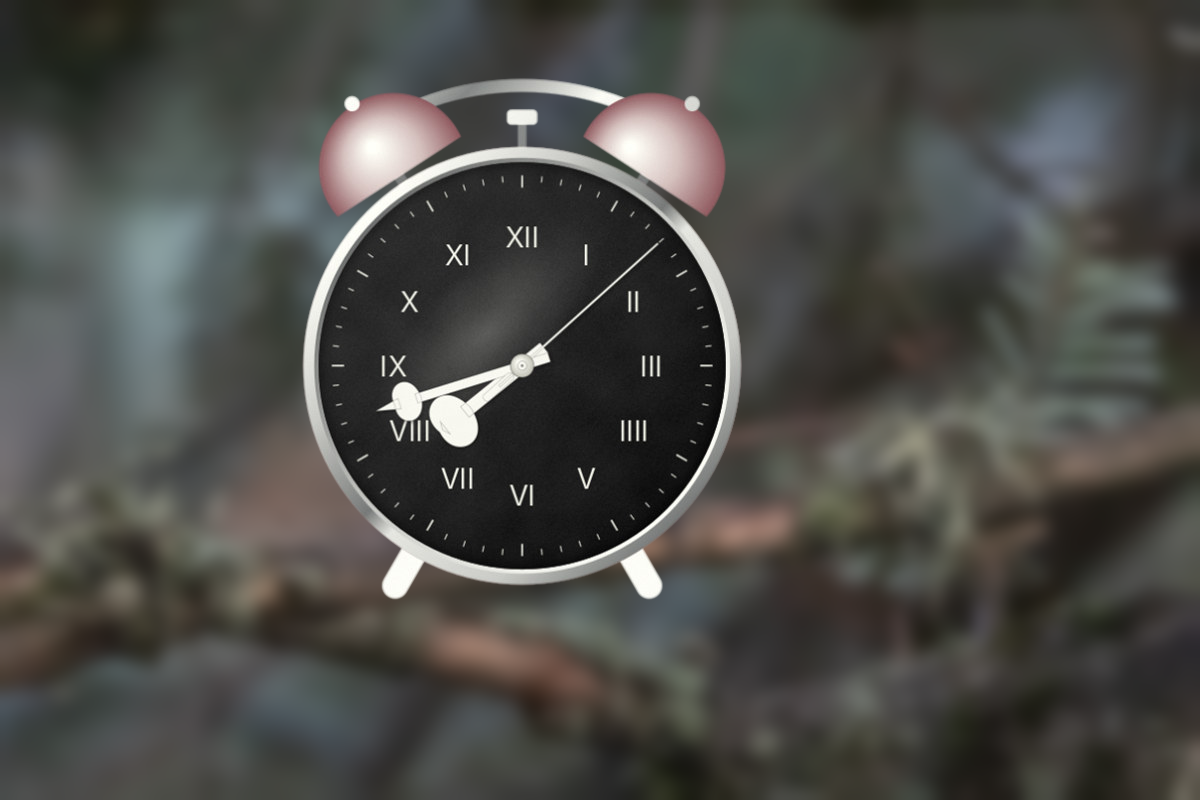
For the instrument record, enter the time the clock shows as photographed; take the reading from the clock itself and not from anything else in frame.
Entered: 7:42:08
